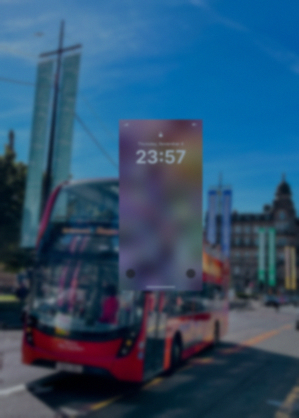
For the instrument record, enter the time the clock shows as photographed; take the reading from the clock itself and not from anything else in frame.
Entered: 23:57
